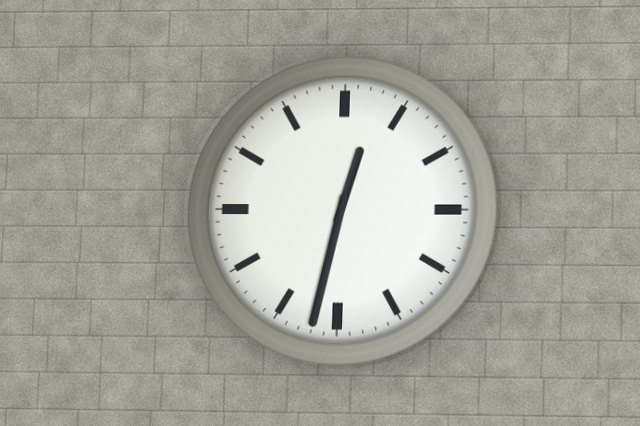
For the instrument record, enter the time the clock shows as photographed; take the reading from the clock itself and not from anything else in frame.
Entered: 12:32
